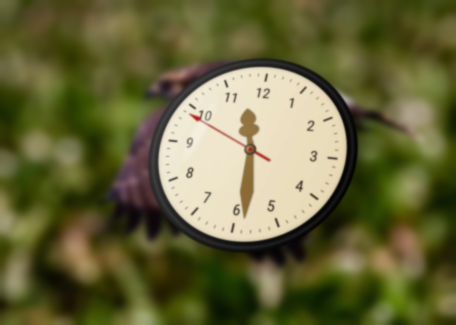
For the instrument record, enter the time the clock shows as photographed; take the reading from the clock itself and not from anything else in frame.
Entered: 11:28:49
